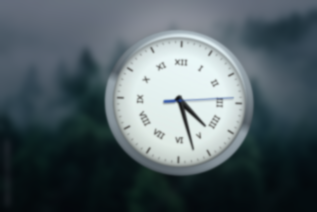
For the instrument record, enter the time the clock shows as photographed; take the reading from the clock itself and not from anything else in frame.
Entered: 4:27:14
